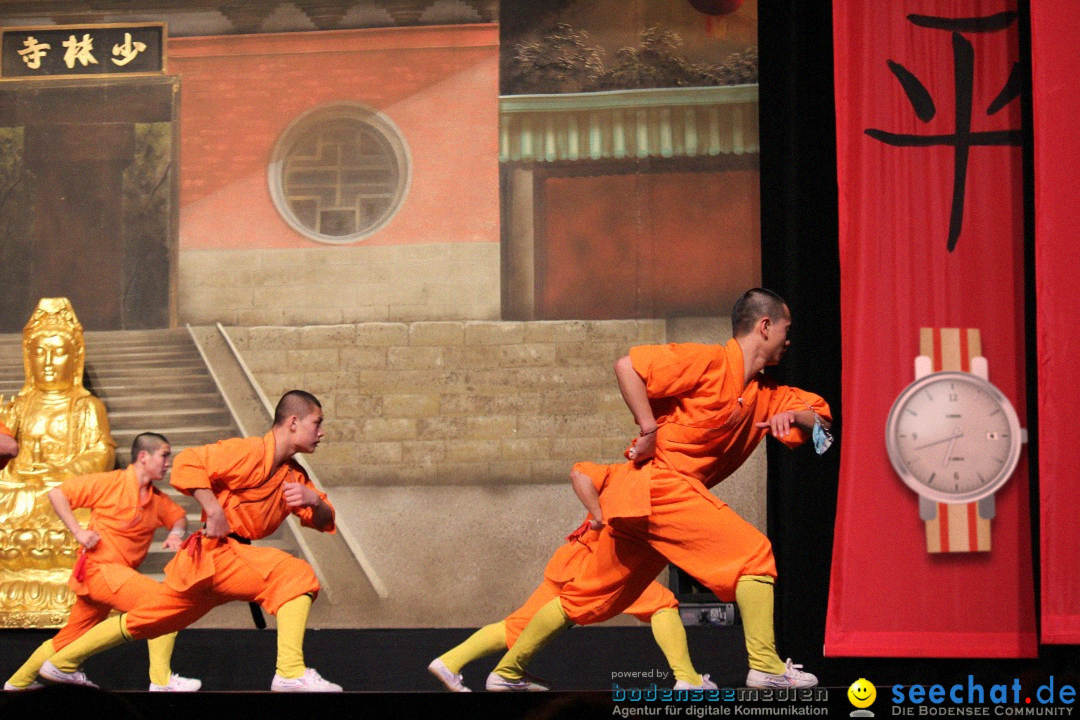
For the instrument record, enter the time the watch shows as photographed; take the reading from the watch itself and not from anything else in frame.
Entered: 6:42
